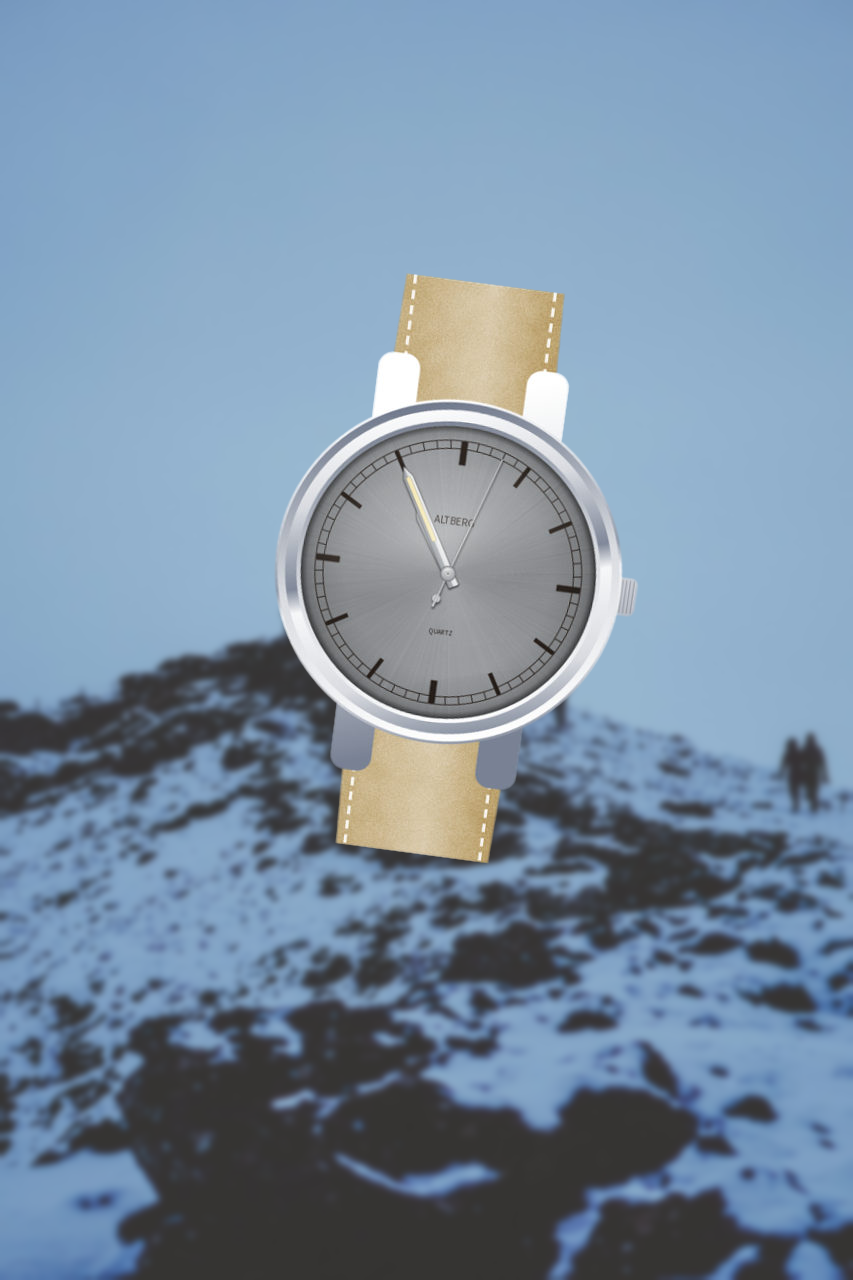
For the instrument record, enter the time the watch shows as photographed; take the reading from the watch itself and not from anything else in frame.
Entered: 10:55:03
